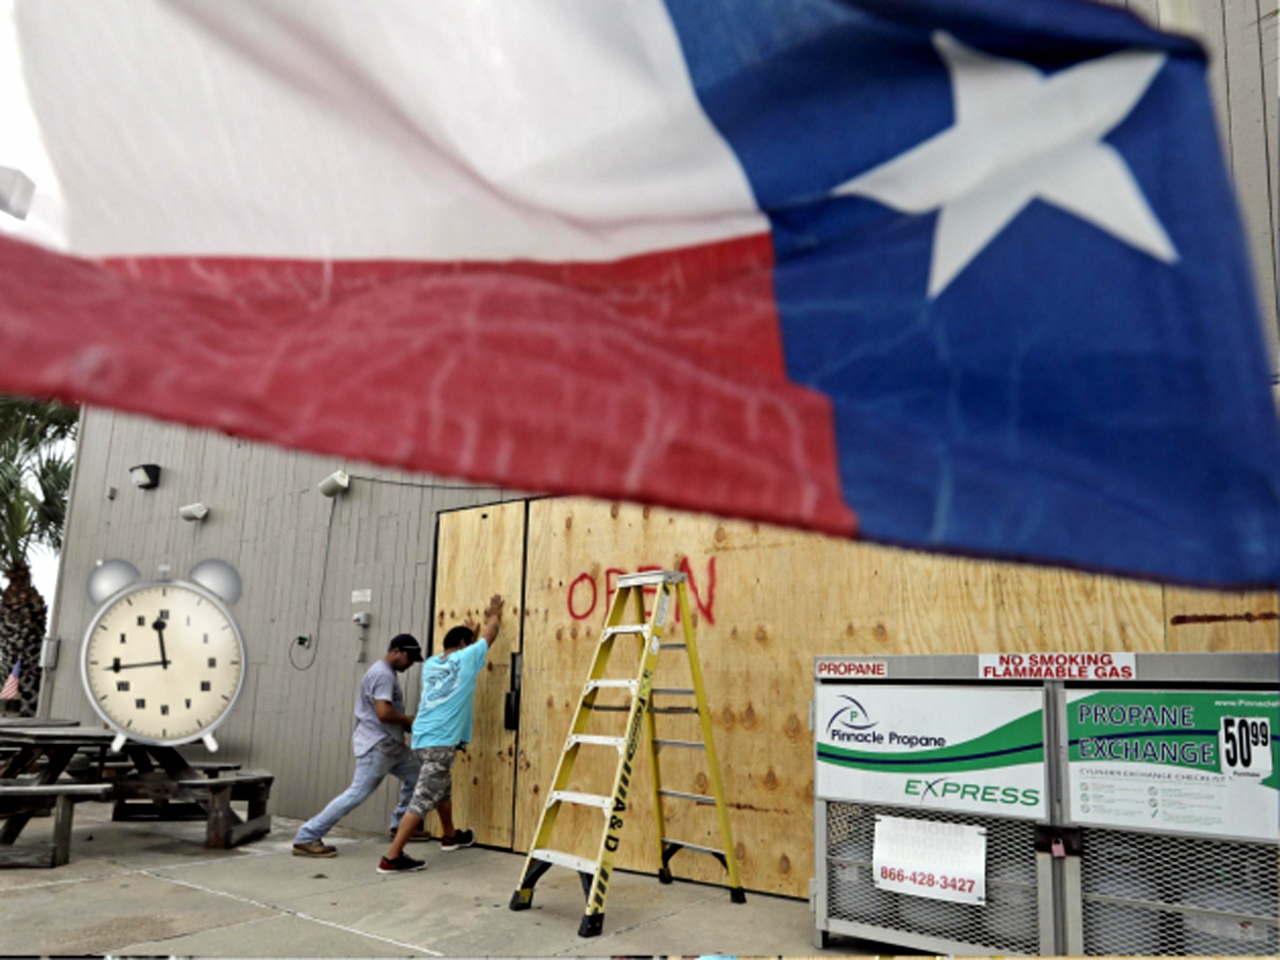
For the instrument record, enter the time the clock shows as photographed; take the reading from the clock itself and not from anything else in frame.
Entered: 11:44
